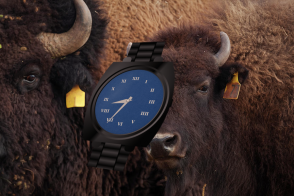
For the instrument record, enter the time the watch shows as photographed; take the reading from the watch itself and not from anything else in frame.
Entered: 8:35
